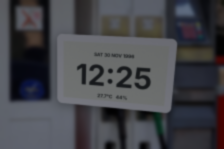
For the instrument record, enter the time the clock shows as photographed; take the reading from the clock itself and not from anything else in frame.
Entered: 12:25
